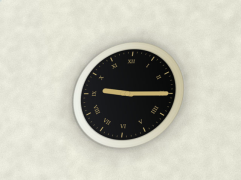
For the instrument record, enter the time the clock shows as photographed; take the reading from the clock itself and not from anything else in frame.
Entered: 9:15
